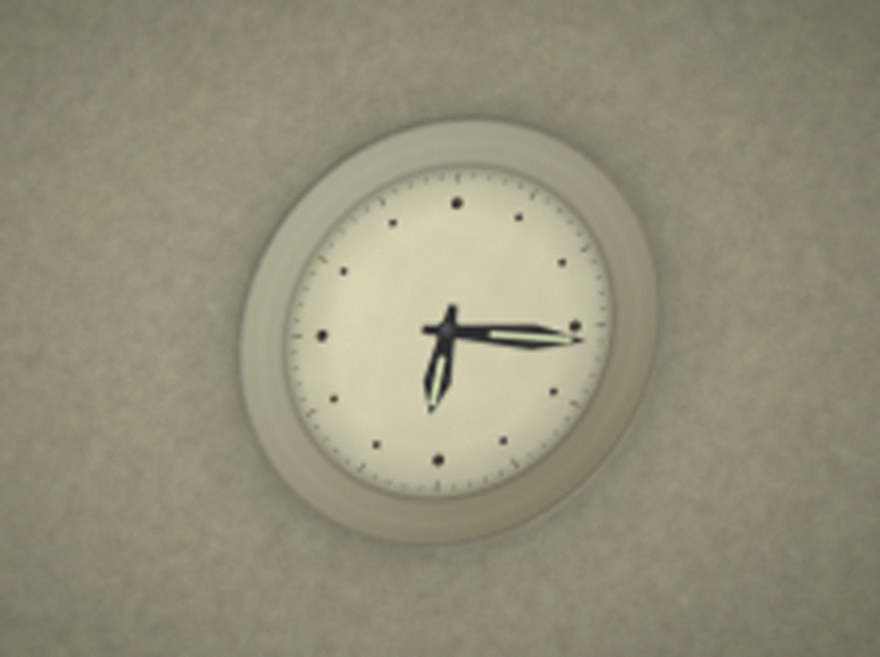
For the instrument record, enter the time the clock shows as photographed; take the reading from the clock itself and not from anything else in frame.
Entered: 6:16
